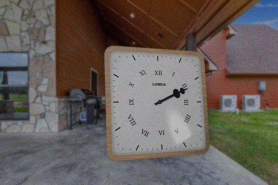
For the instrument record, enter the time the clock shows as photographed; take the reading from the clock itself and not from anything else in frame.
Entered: 2:11
